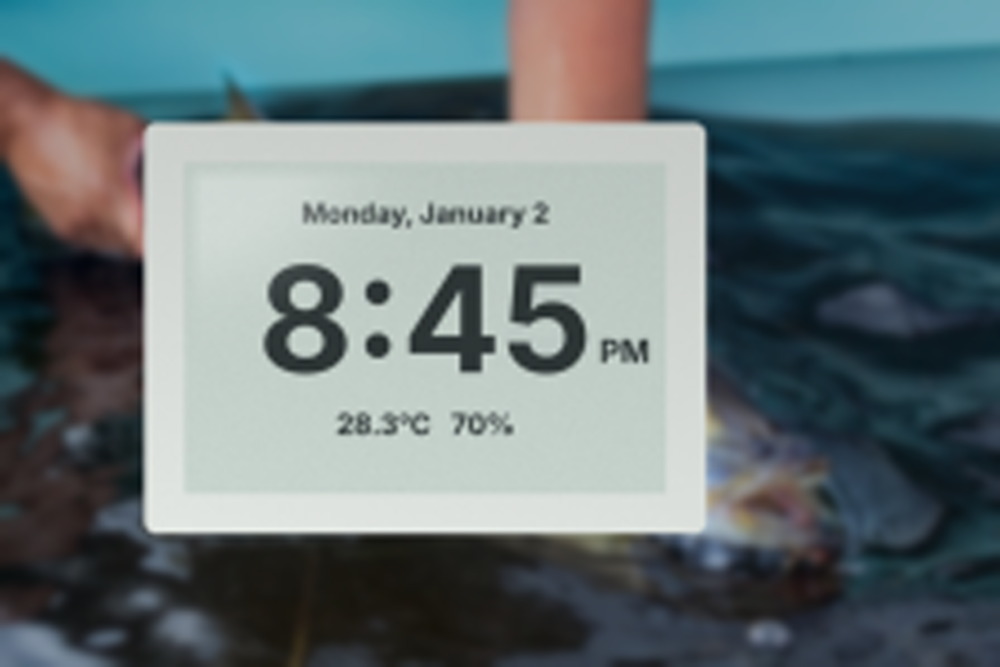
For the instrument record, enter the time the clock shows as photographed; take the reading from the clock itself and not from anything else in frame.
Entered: 8:45
